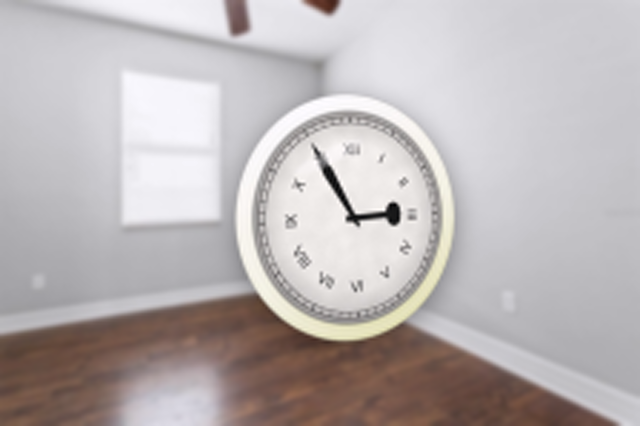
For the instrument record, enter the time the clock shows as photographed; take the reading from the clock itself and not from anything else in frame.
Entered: 2:55
